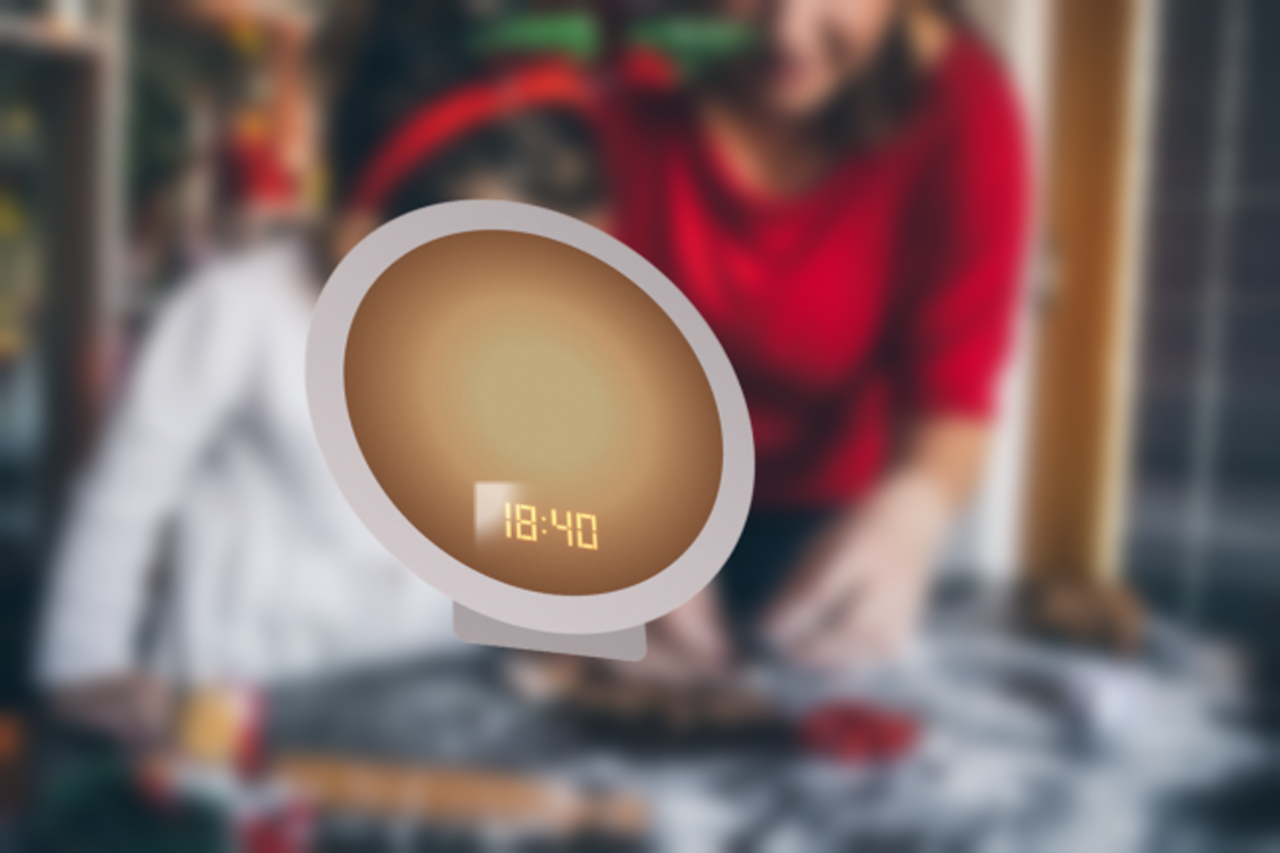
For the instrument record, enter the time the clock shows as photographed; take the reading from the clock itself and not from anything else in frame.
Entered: 18:40
